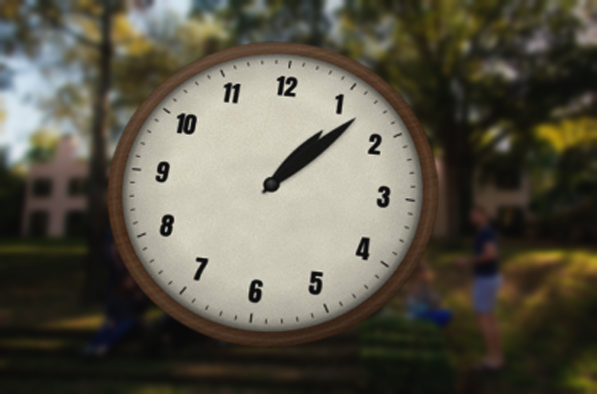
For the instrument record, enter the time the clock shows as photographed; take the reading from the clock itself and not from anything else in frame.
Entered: 1:07
